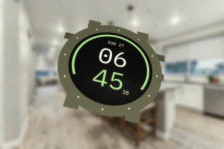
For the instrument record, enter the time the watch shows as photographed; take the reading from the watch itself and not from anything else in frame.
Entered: 6:45
